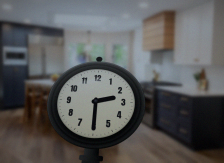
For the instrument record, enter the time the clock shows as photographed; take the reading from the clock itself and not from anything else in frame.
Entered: 2:30
